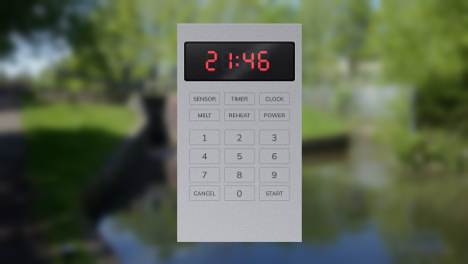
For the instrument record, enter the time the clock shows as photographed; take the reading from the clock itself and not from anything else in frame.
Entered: 21:46
